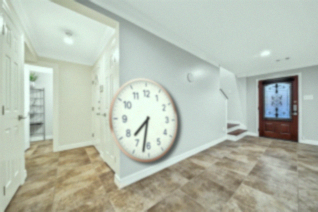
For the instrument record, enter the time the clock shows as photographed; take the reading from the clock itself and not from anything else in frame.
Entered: 7:32
